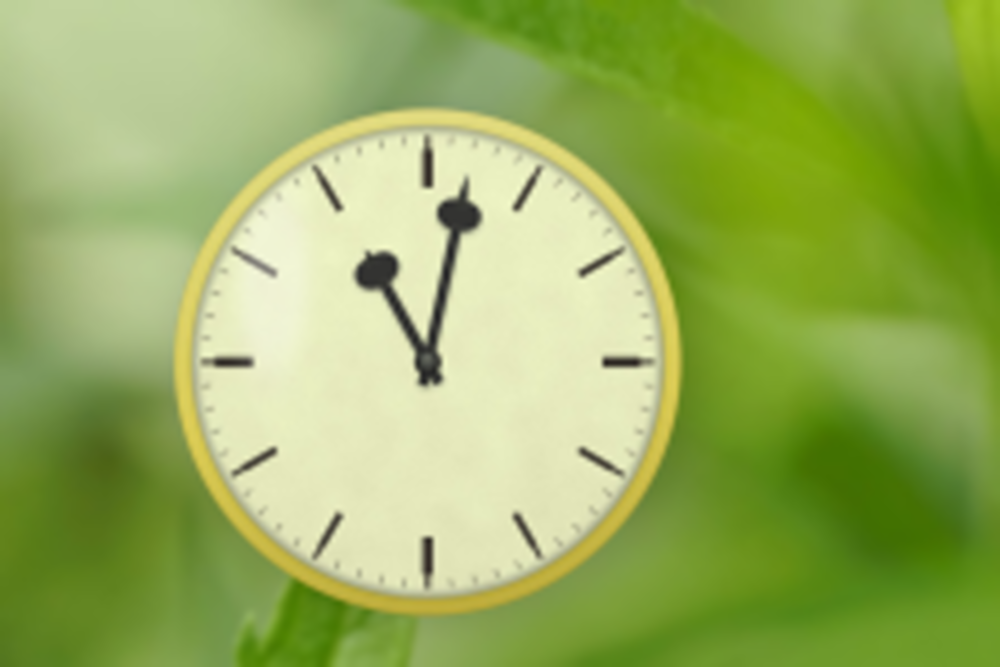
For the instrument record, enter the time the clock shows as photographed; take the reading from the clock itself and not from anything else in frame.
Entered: 11:02
